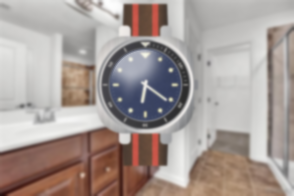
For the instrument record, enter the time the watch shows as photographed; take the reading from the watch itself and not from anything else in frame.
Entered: 6:21
